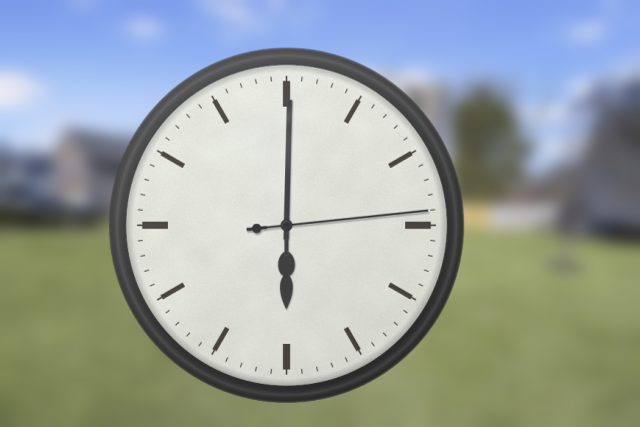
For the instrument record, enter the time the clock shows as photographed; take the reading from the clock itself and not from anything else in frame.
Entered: 6:00:14
